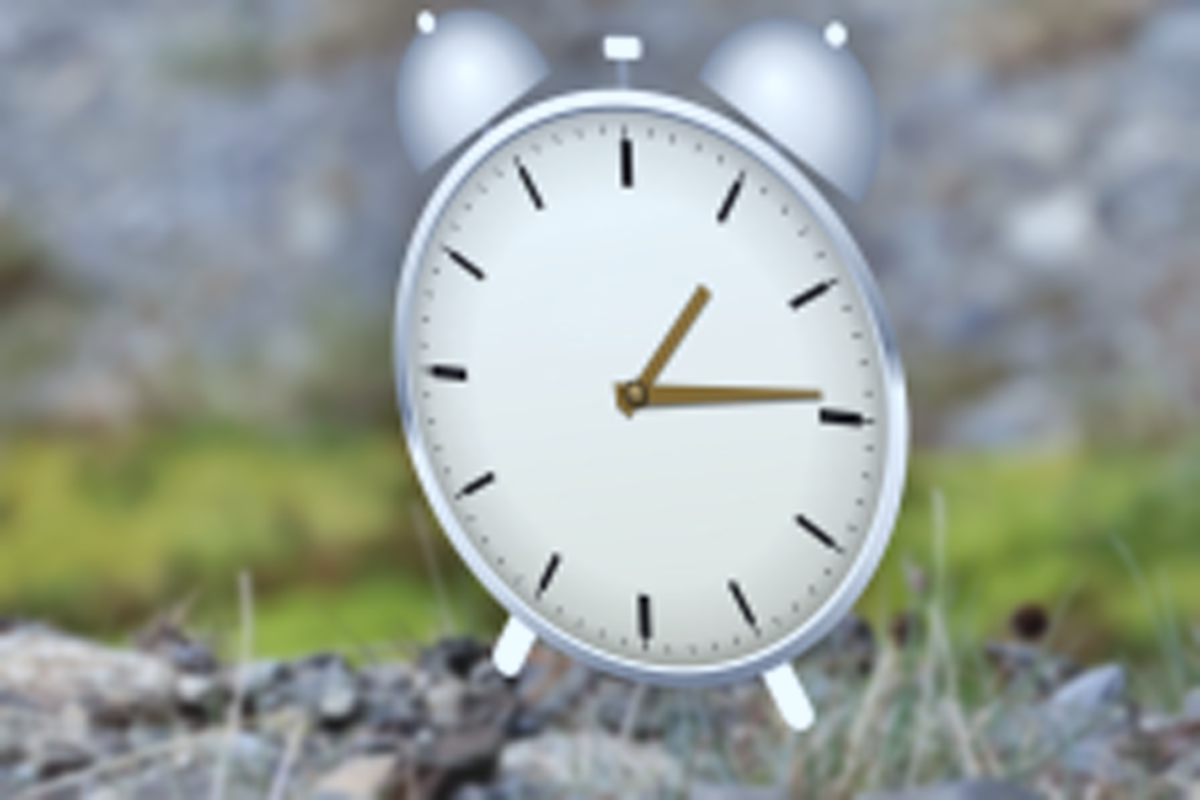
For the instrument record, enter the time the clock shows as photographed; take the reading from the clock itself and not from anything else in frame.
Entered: 1:14
